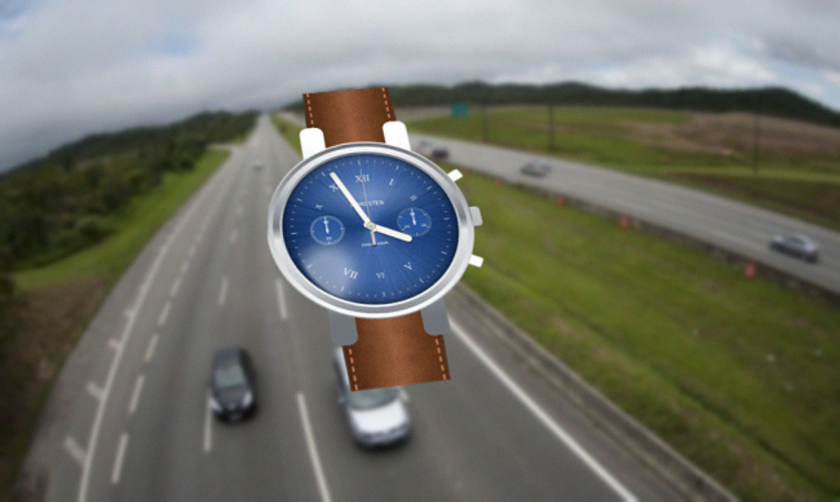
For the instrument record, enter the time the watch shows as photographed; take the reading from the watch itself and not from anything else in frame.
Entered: 3:56
